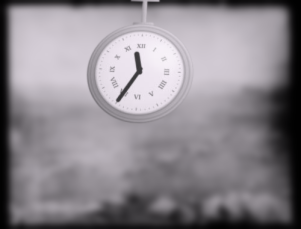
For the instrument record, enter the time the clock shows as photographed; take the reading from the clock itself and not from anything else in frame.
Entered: 11:35
